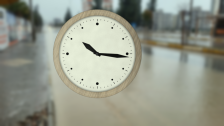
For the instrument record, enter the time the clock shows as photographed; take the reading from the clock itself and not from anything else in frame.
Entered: 10:16
